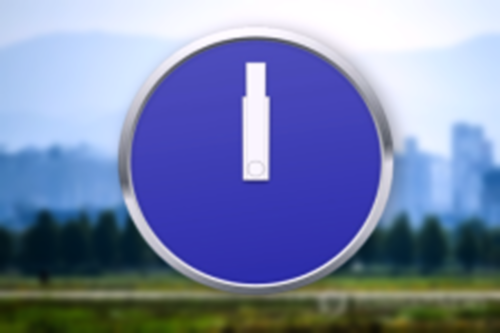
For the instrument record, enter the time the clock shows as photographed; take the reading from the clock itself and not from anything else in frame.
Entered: 12:00
